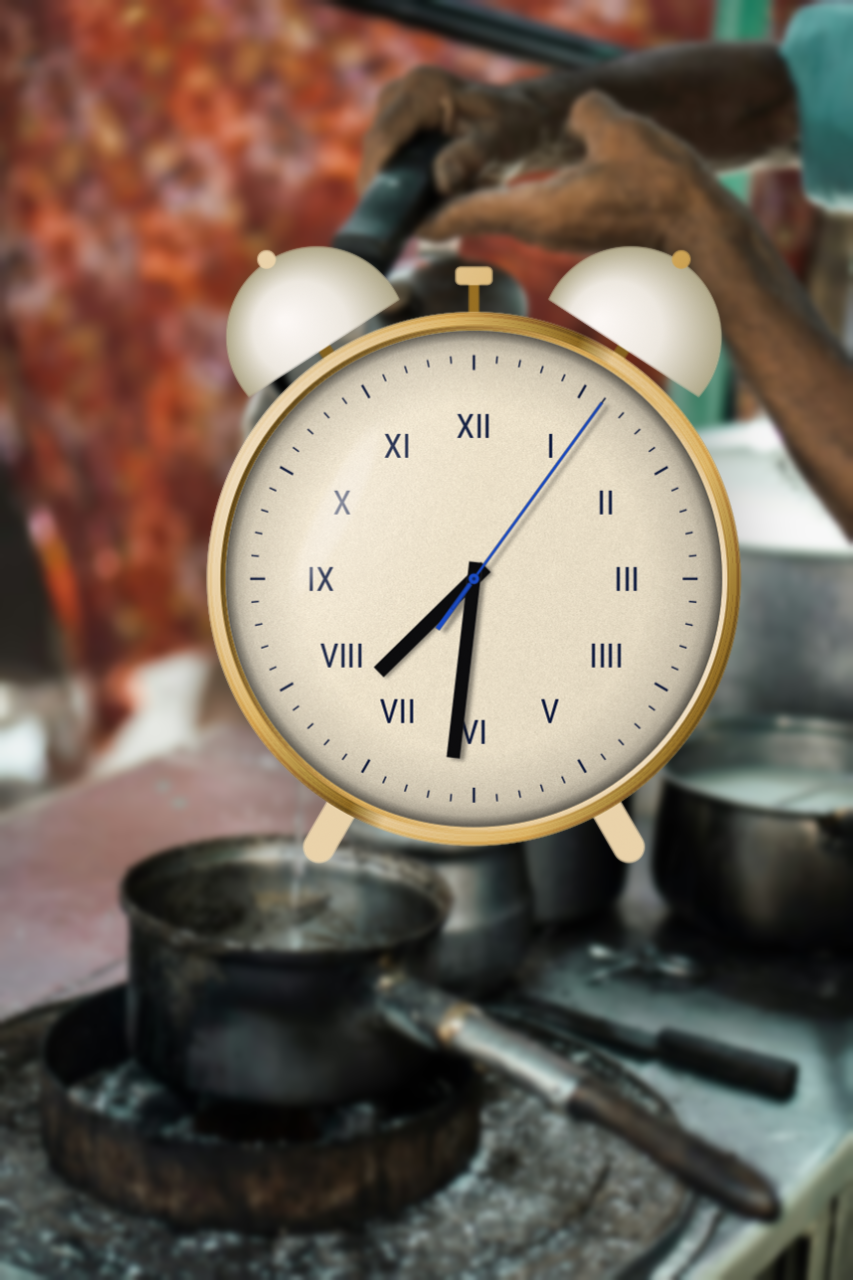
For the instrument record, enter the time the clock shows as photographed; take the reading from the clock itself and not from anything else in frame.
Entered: 7:31:06
